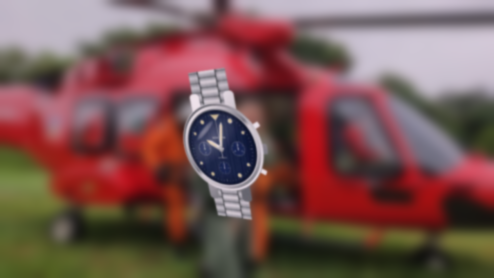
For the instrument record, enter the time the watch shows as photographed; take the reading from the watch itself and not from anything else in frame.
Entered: 10:02
